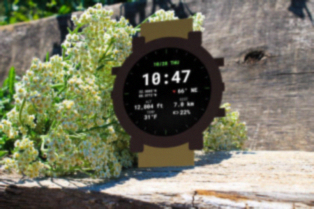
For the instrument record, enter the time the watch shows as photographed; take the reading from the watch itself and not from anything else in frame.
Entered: 10:47
